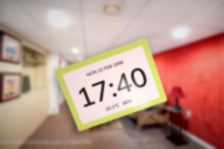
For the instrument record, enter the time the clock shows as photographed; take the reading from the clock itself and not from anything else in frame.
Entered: 17:40
